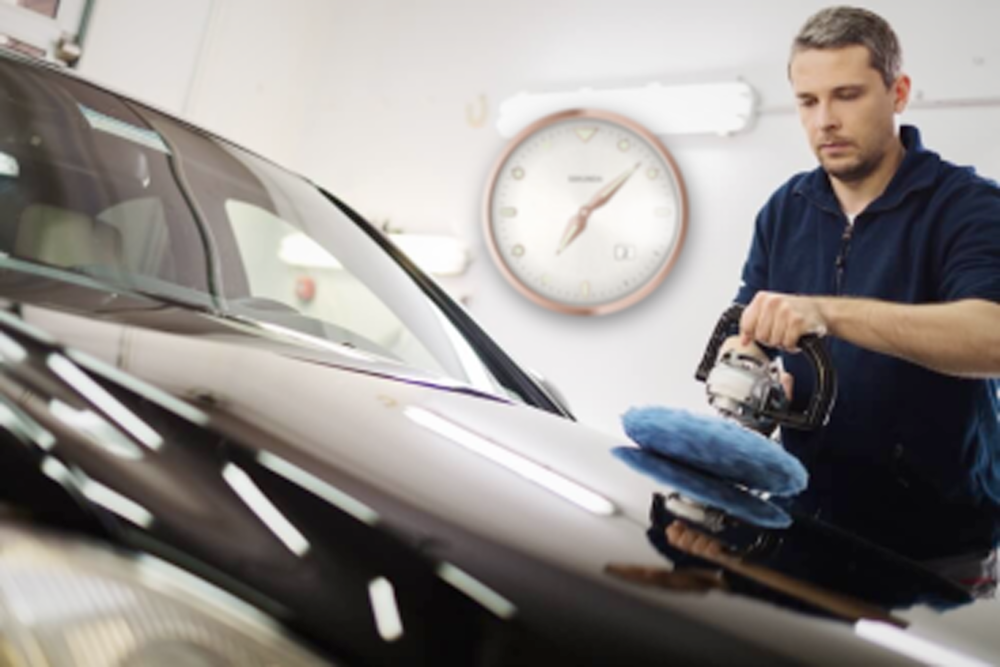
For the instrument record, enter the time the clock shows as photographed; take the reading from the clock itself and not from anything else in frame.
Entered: 7:08
